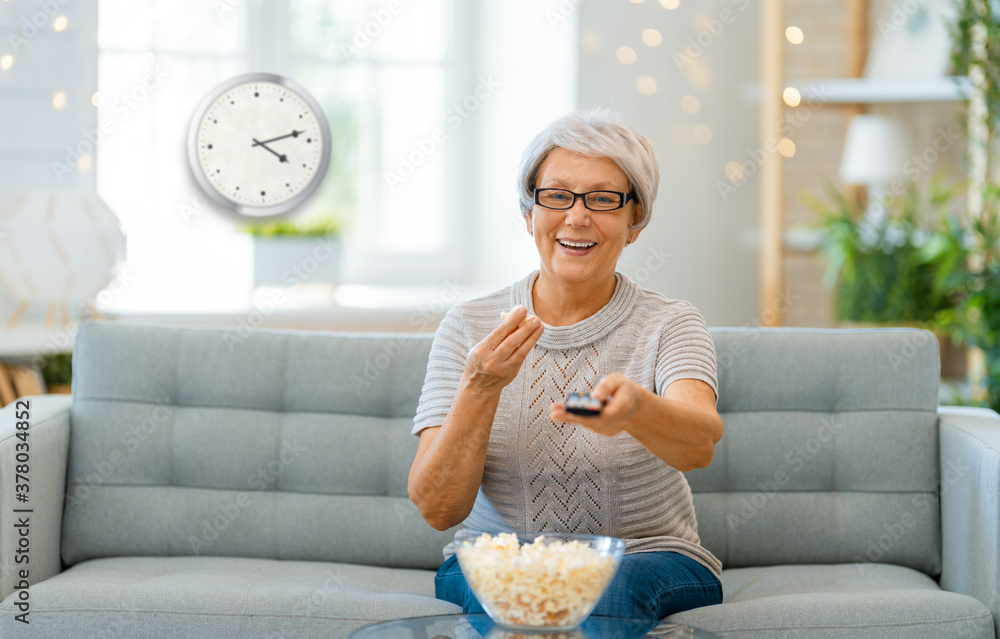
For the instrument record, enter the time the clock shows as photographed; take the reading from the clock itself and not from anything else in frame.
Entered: 4:13
